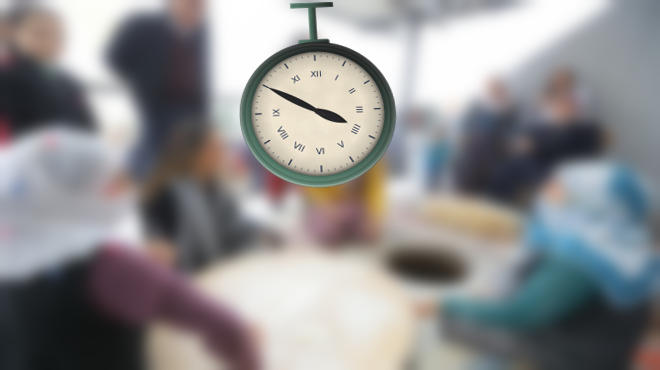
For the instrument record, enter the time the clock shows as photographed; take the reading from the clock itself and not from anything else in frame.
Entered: 3:50
